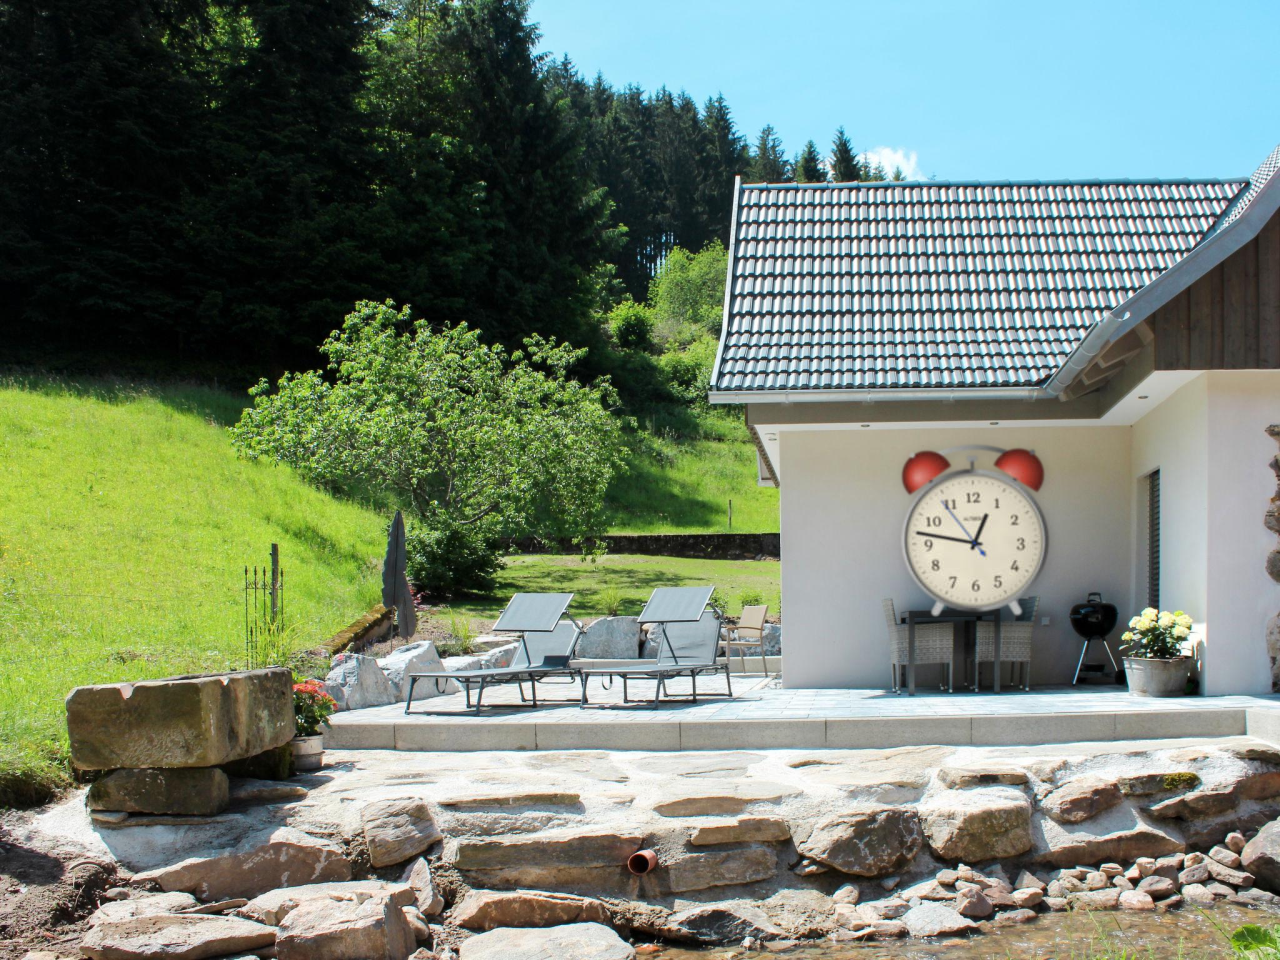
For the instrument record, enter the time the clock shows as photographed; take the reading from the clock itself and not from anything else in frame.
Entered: 12:46:54
